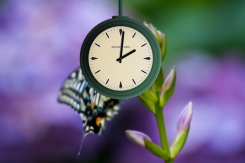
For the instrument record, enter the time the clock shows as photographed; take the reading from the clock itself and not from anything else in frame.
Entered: 2:01
